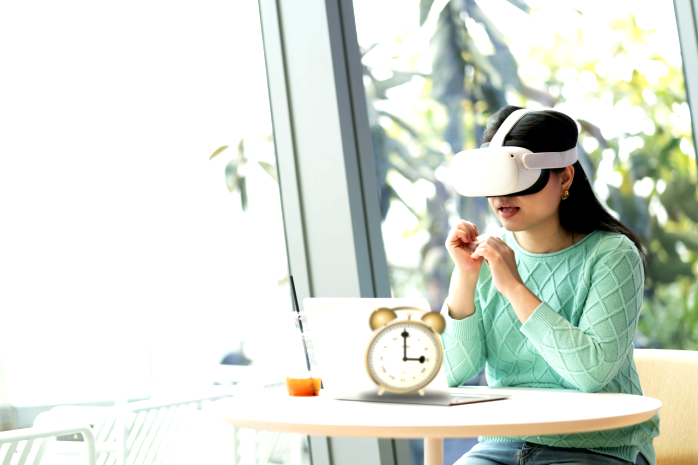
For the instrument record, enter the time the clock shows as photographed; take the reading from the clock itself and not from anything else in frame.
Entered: 2:59
